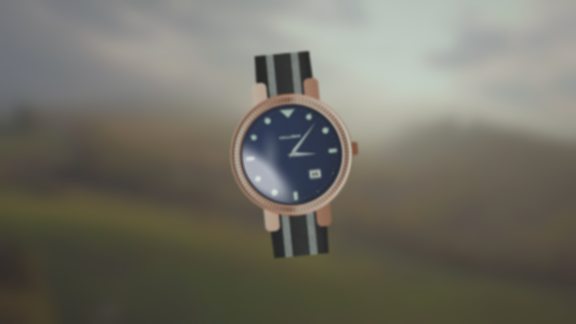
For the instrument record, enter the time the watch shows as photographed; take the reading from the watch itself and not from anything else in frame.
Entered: 3:07
